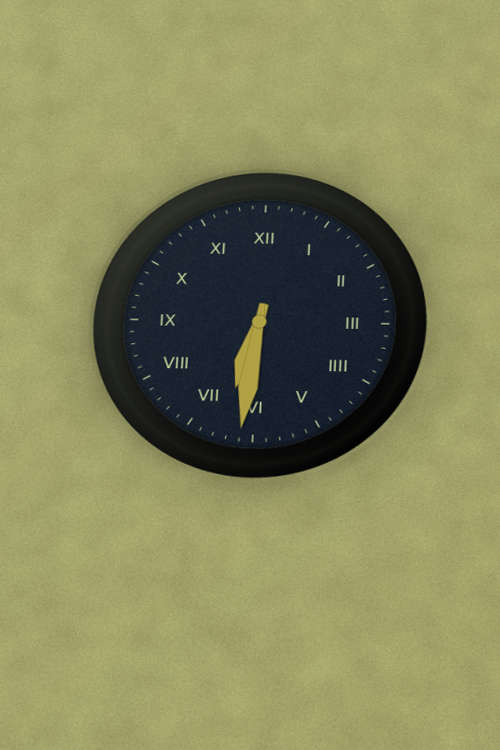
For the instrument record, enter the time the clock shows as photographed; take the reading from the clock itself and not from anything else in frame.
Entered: 6:31
